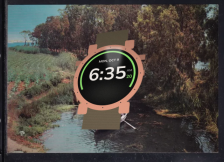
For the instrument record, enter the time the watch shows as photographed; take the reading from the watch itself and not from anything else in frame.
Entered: 6:35
